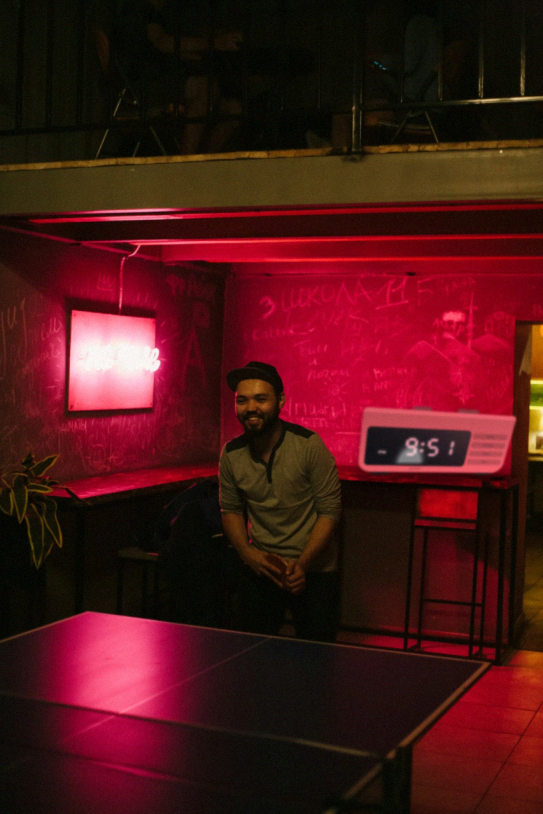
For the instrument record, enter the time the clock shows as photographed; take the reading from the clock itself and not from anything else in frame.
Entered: 9:51
